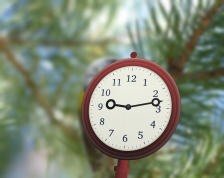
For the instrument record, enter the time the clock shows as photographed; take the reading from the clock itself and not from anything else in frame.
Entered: 9:13
